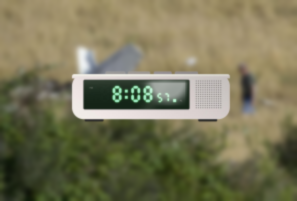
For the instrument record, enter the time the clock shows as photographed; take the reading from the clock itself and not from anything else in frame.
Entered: 8:08:57
